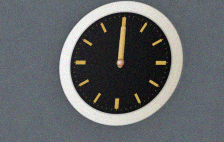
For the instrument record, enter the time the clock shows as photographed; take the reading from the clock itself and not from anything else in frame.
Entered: 12:00
